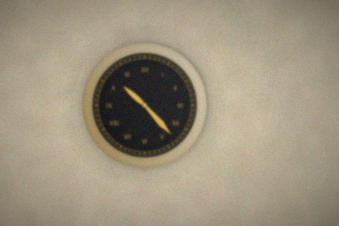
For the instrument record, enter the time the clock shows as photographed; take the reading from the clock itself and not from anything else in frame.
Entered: 10:23
